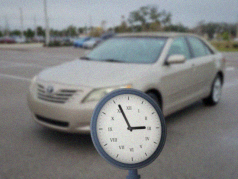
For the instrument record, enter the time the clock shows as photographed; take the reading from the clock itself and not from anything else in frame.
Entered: 2:56
